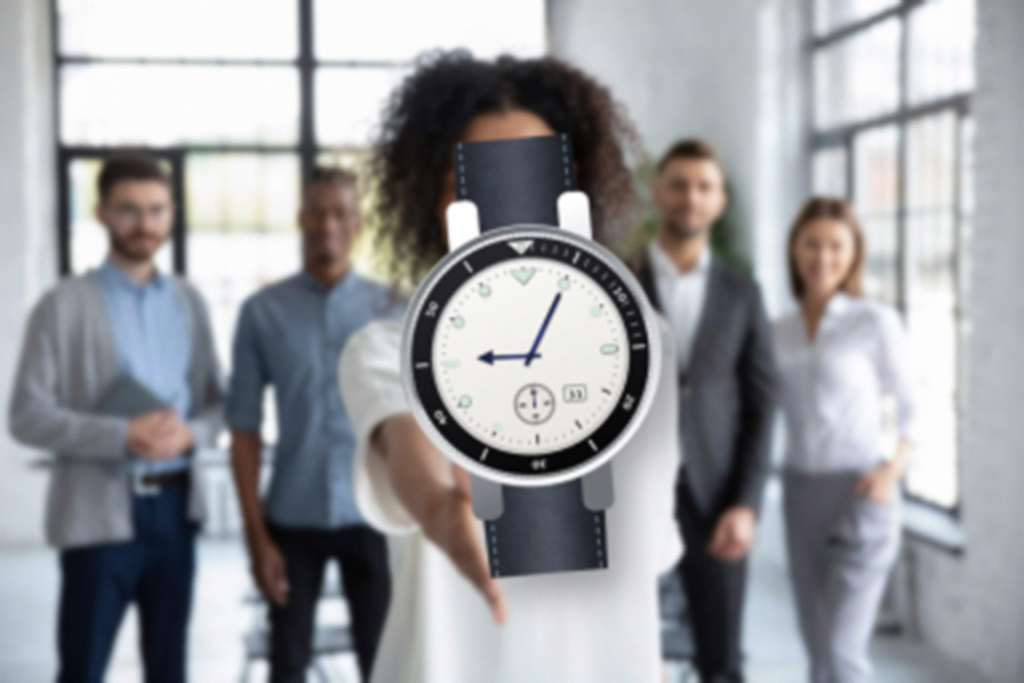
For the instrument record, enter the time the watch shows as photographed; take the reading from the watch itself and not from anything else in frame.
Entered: 9:05
